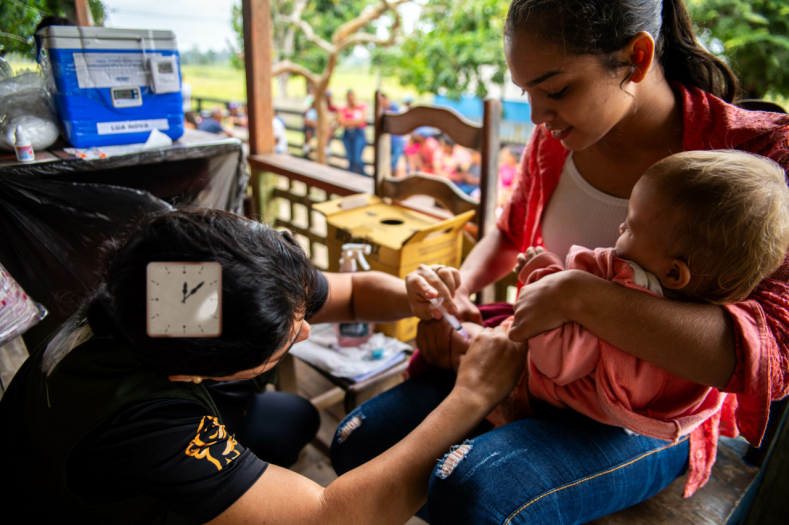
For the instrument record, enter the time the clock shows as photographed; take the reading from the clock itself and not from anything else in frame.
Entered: 12:08
